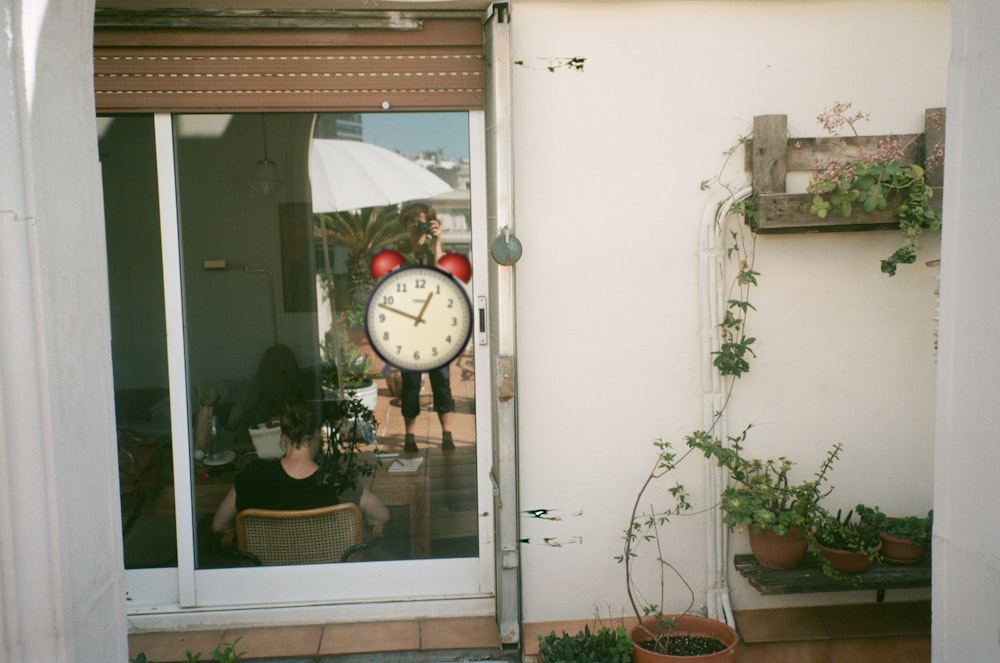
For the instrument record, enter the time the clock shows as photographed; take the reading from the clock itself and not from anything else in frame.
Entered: 12:48
